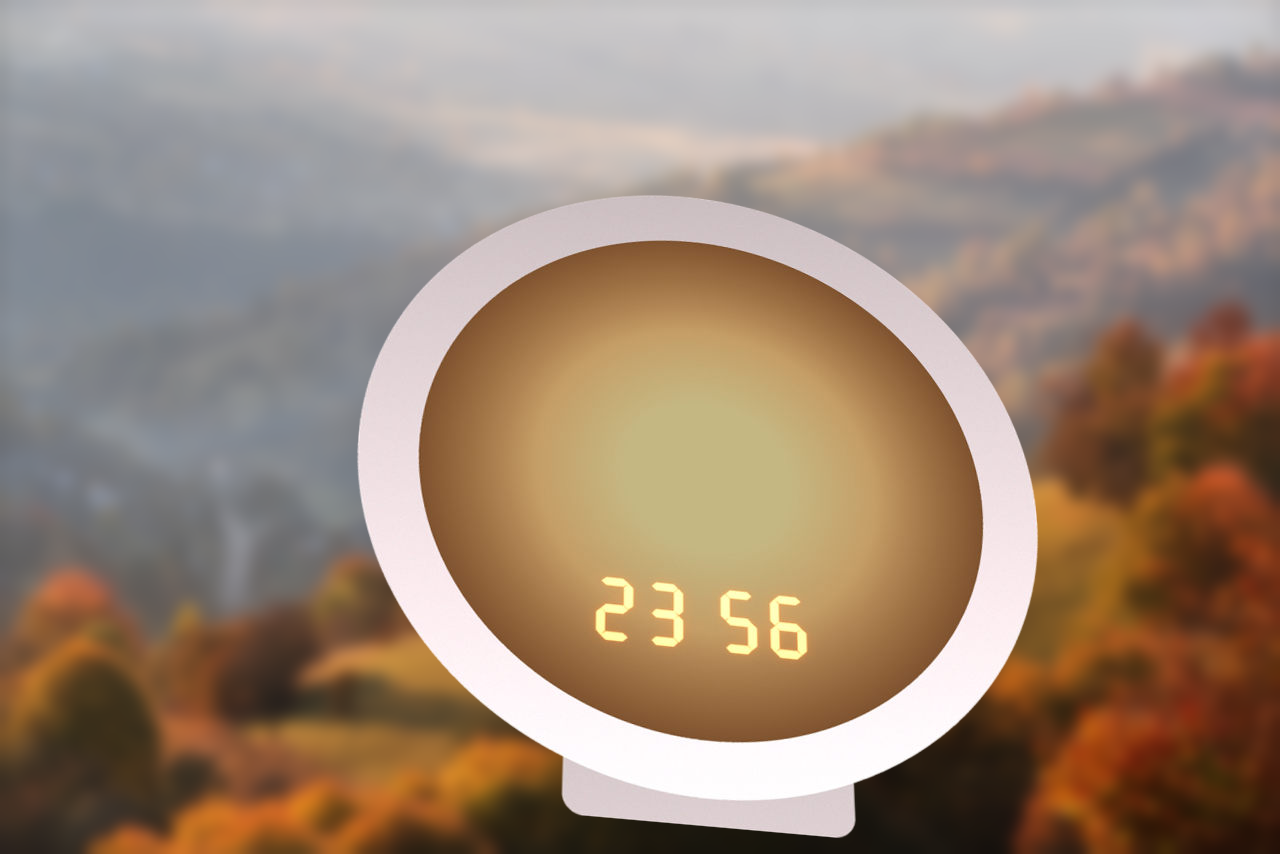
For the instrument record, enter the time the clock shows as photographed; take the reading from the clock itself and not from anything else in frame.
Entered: 23:56
